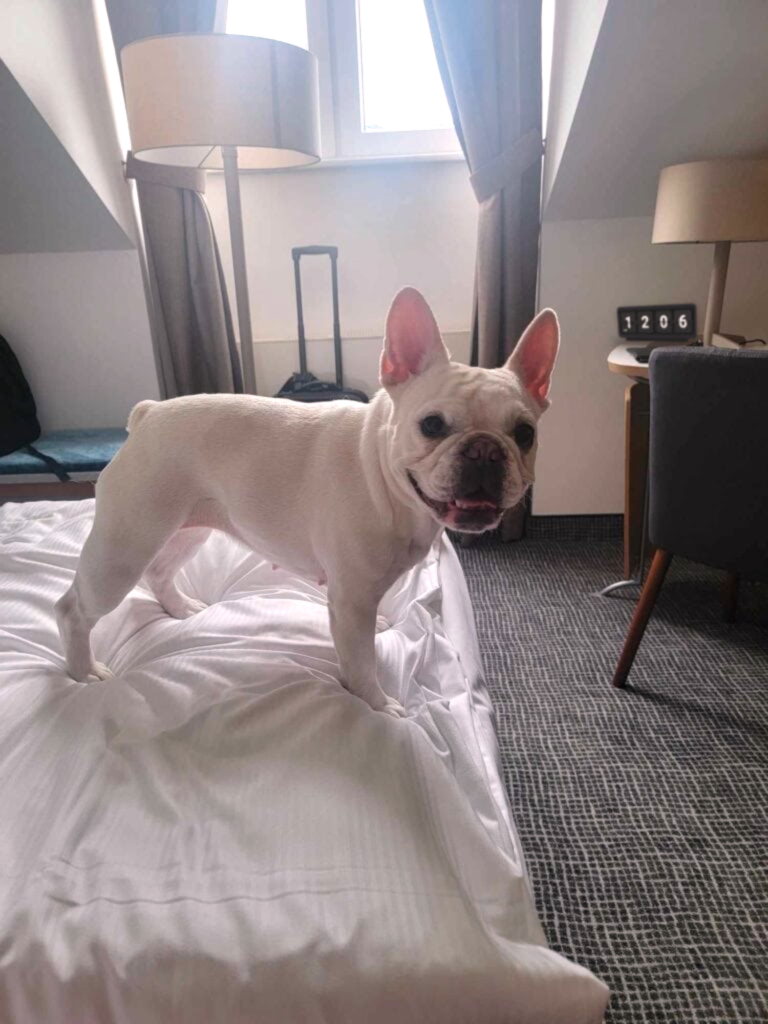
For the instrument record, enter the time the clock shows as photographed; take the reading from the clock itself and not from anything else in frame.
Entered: 12:06
